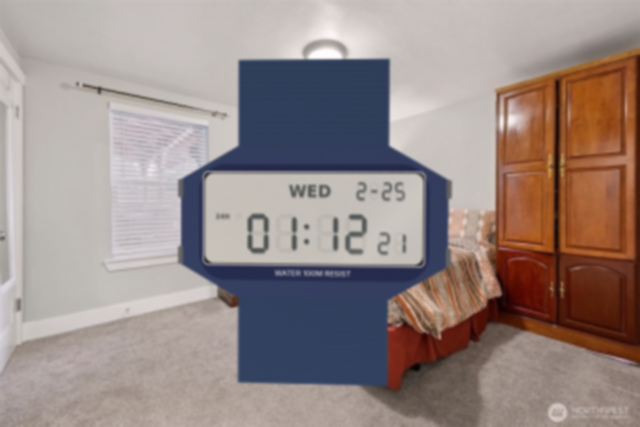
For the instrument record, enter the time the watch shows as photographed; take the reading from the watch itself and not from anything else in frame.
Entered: 1:12:21
